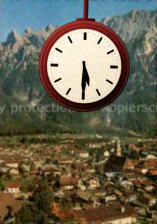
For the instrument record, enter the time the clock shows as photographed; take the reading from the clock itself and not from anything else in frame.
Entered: 5:30
